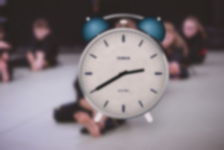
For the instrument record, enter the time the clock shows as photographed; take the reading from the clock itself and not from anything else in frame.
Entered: 2:40
